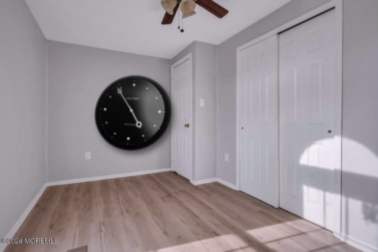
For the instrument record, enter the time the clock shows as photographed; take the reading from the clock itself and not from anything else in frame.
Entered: 4:54
